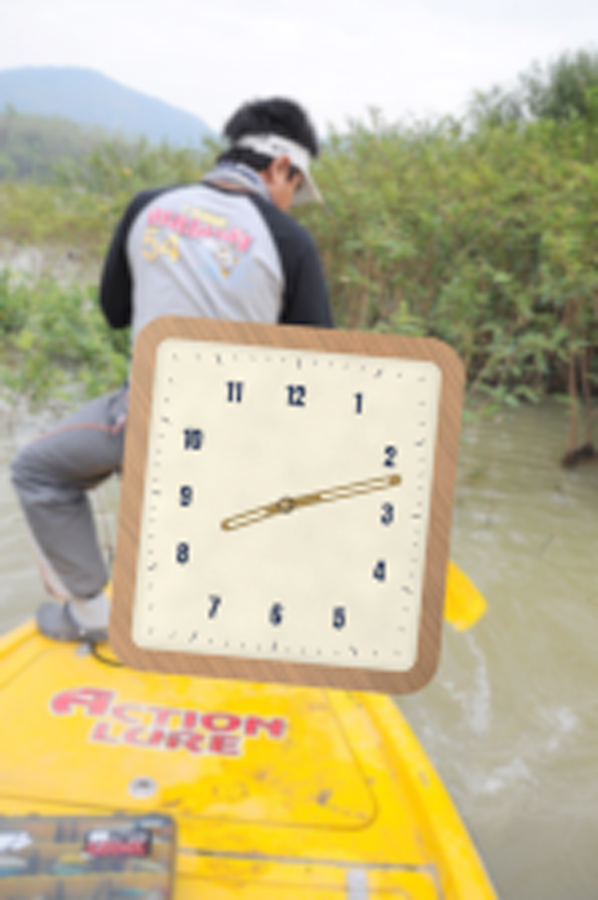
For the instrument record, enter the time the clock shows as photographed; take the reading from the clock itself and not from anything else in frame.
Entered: 8:12
